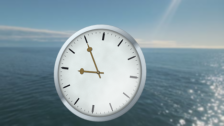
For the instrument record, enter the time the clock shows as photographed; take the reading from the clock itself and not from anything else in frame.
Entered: 8:55
